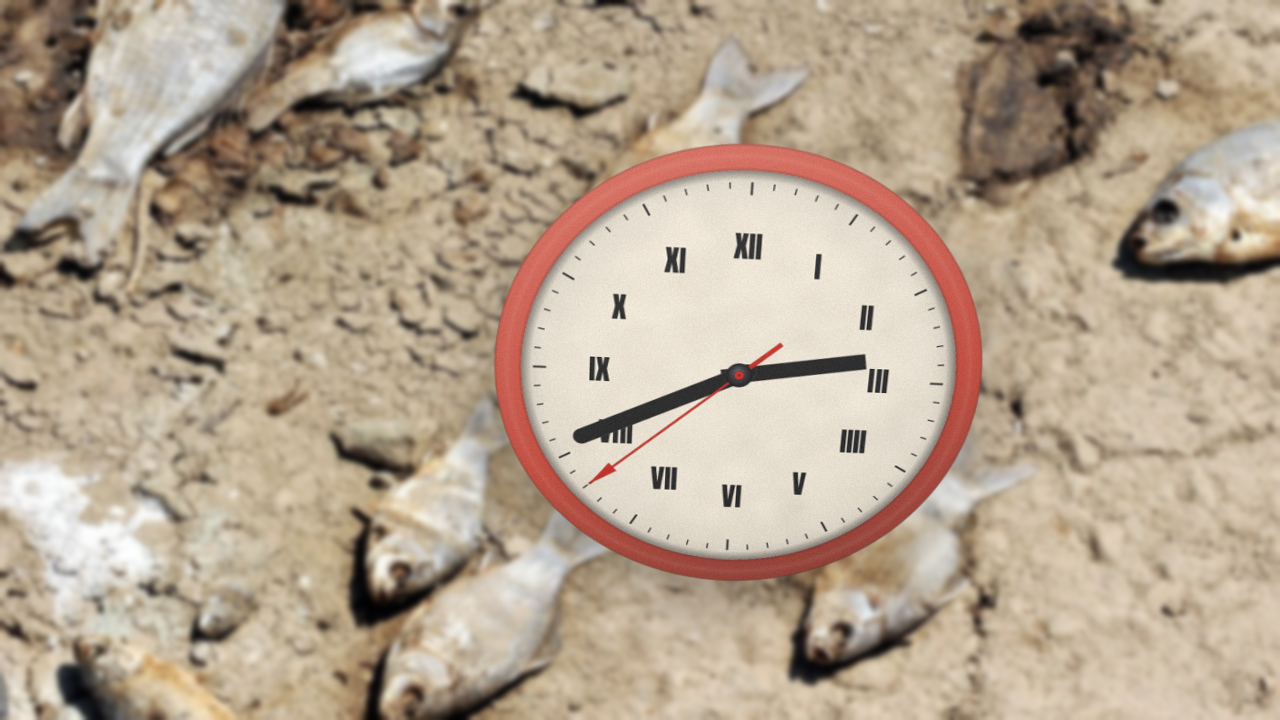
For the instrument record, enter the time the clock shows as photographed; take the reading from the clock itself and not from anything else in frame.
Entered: 2:40:38
